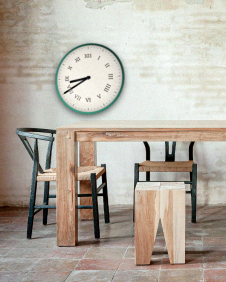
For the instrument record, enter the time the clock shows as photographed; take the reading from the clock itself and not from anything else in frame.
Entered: 8:40
